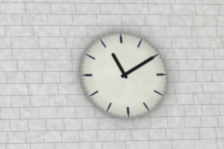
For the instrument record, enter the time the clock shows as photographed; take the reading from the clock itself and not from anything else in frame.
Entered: 11:10
